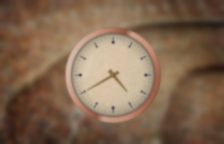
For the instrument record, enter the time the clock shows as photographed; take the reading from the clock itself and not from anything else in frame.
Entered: 4:40
